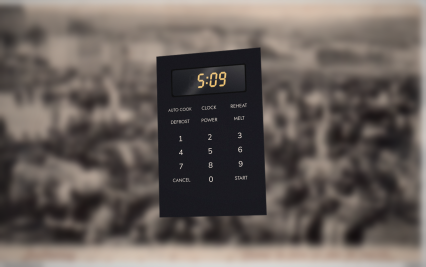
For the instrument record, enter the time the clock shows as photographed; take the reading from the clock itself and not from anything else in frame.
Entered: 5:09
